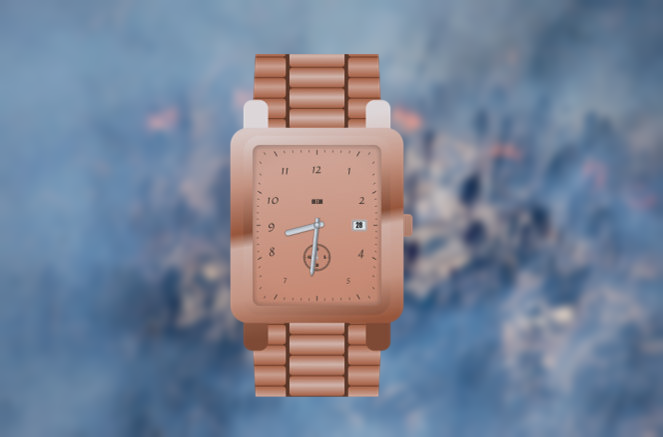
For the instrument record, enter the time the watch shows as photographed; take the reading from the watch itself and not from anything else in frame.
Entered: 8:31
